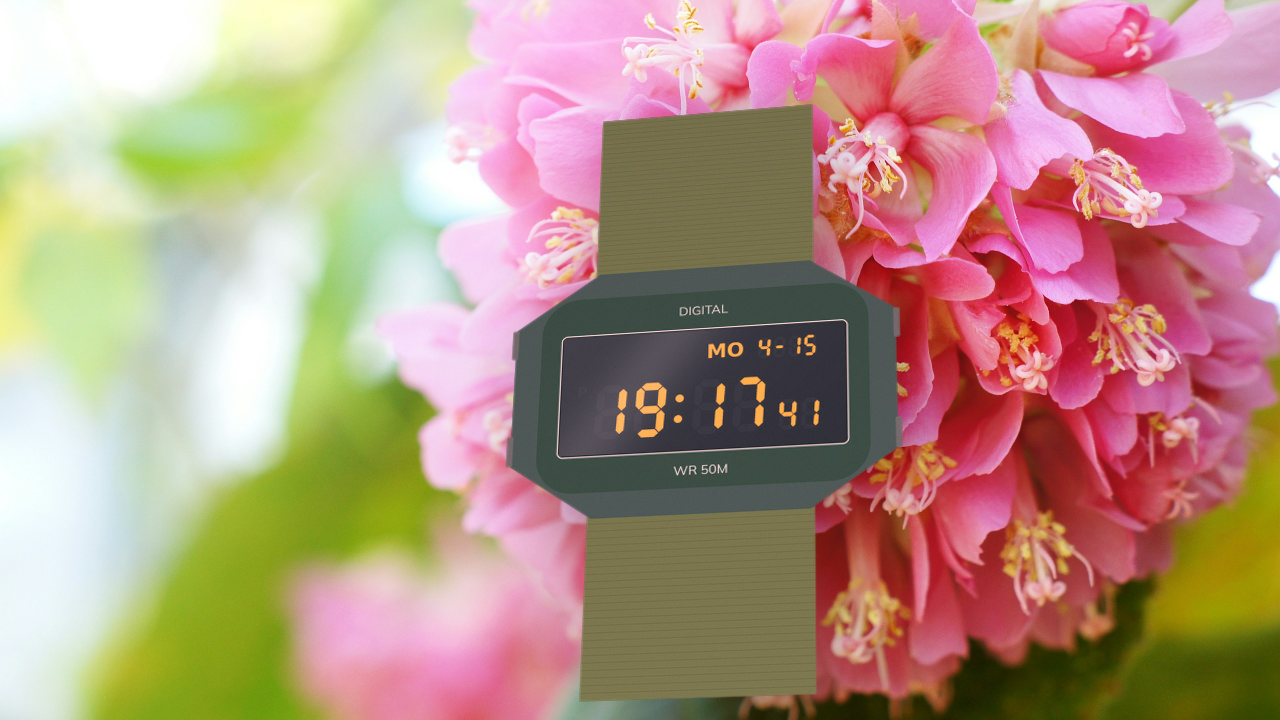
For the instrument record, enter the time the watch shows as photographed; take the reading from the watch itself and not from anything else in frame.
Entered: 19:17:41
